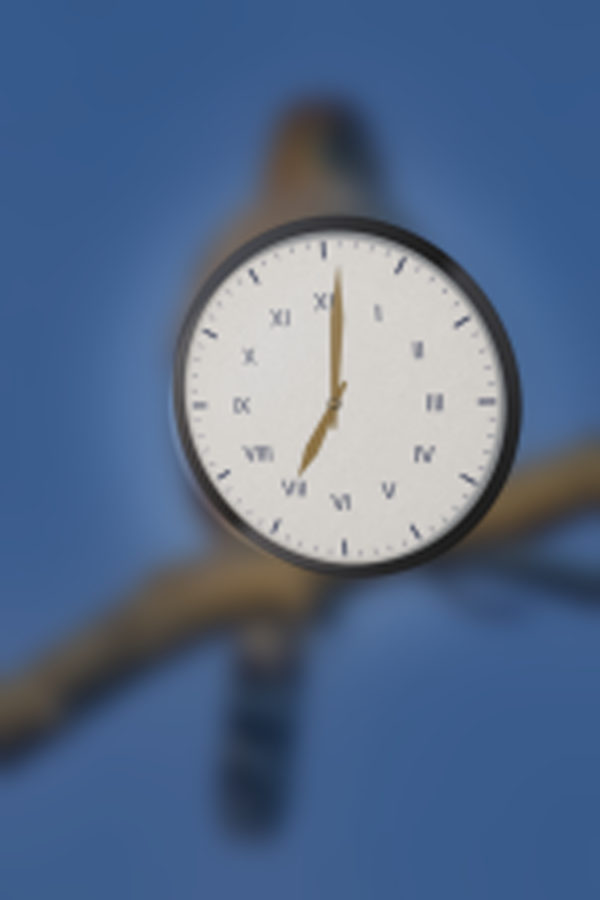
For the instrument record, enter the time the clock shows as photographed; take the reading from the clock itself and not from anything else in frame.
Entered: 7:01
